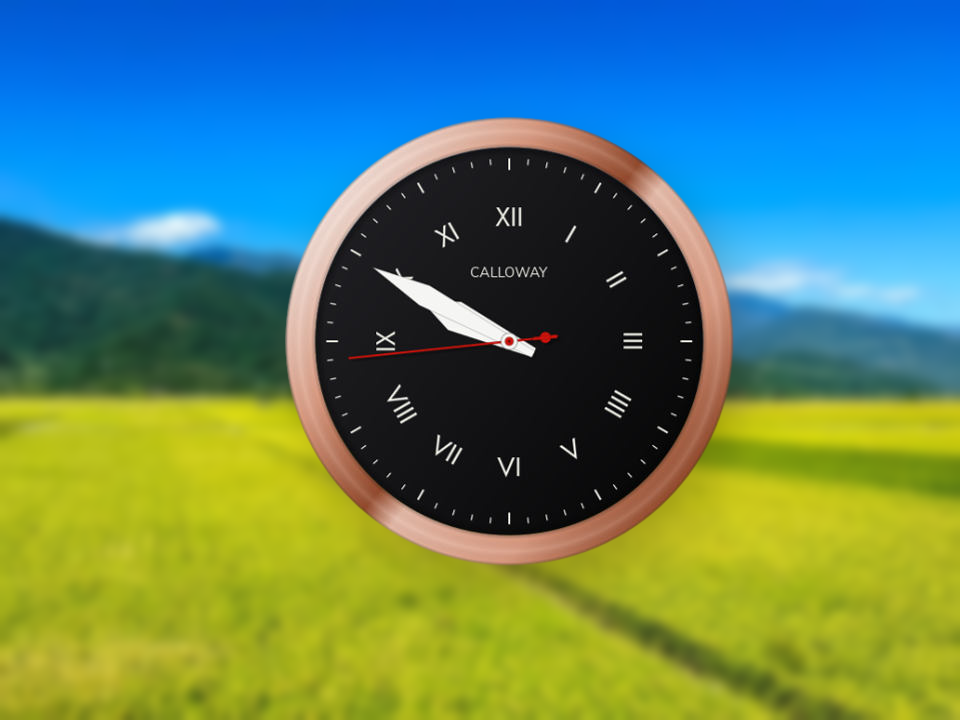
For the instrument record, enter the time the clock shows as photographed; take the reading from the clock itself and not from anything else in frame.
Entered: 9:49:44
